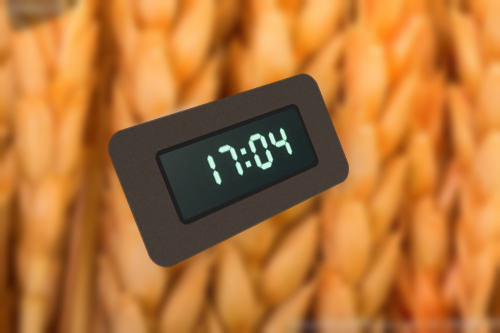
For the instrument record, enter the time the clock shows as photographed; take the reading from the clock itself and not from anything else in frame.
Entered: 17:04
